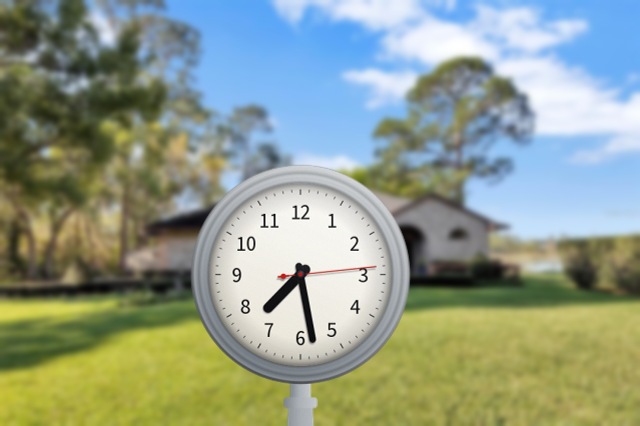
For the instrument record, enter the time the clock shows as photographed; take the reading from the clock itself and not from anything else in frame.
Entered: 7:28:14
